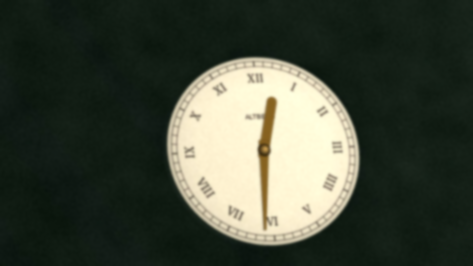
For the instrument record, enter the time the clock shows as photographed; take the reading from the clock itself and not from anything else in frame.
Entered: 12:31
